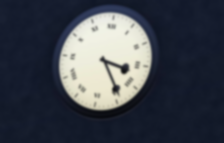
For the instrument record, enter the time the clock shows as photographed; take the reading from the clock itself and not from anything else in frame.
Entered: 3:24
